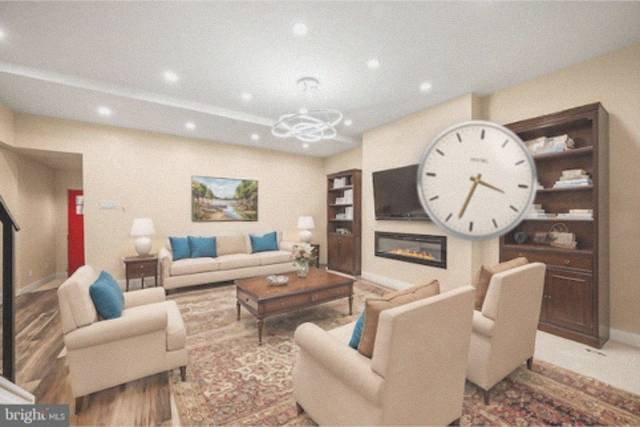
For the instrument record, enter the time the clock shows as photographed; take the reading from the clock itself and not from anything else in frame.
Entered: 3:33
